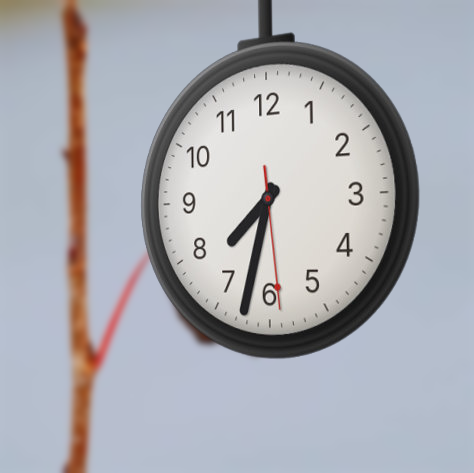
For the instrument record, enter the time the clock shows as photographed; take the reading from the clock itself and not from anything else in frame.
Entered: 7:32:29
